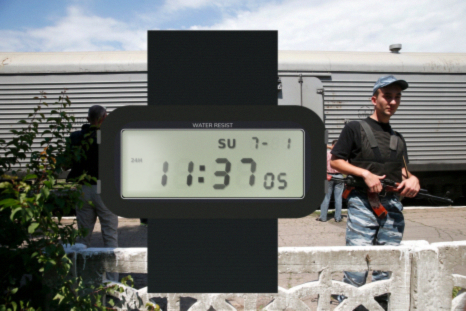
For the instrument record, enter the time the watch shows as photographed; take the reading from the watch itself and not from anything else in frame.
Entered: 11:37:05
